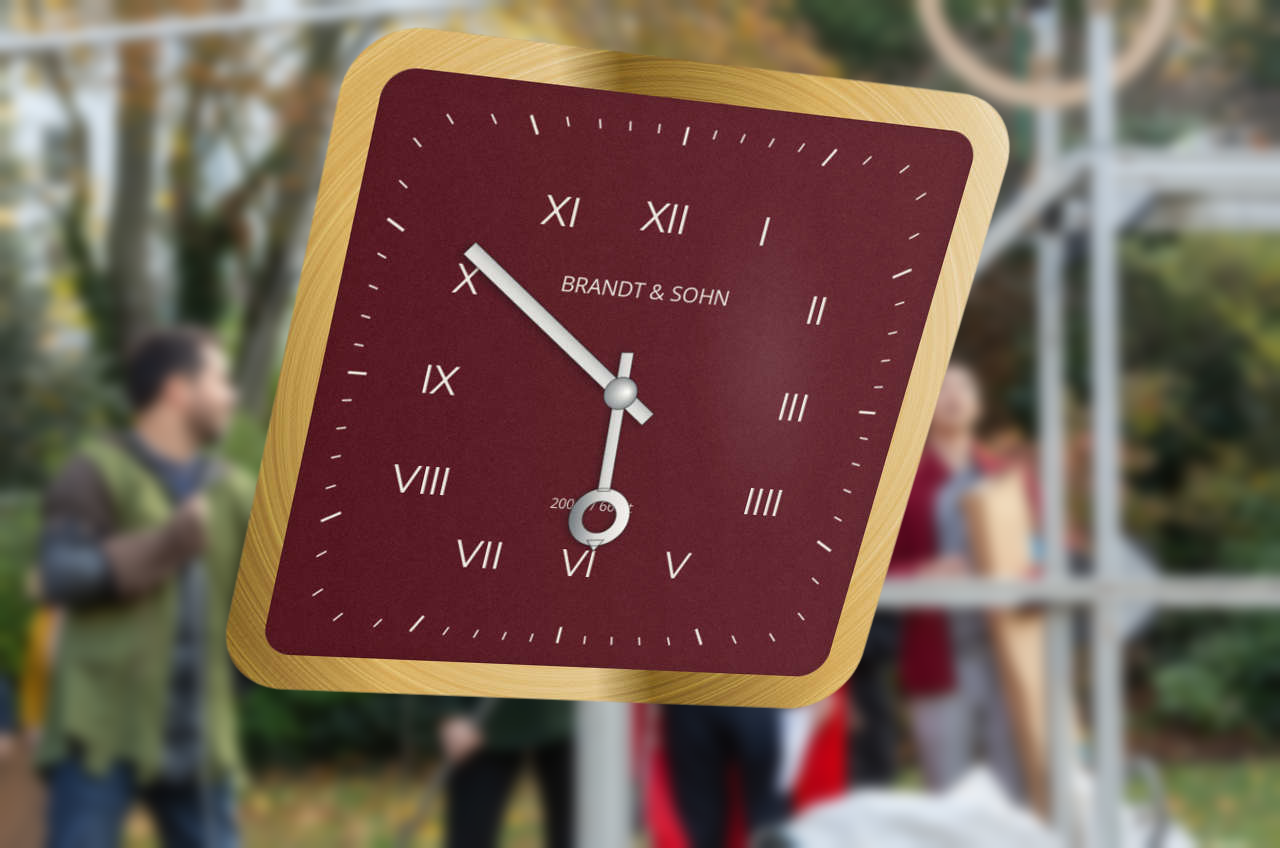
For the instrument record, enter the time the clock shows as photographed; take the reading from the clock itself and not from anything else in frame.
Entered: 5:51
